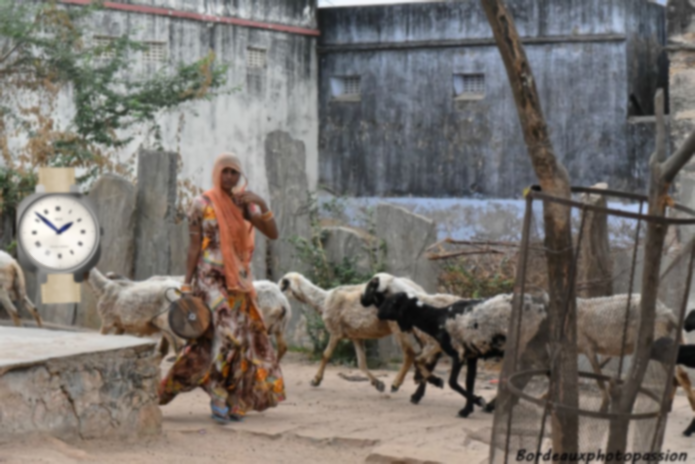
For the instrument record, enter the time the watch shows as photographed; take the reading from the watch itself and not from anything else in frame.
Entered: 1:52
